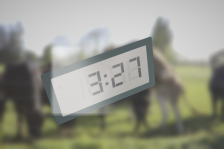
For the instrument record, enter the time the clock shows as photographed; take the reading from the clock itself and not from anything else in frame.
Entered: 3:27
